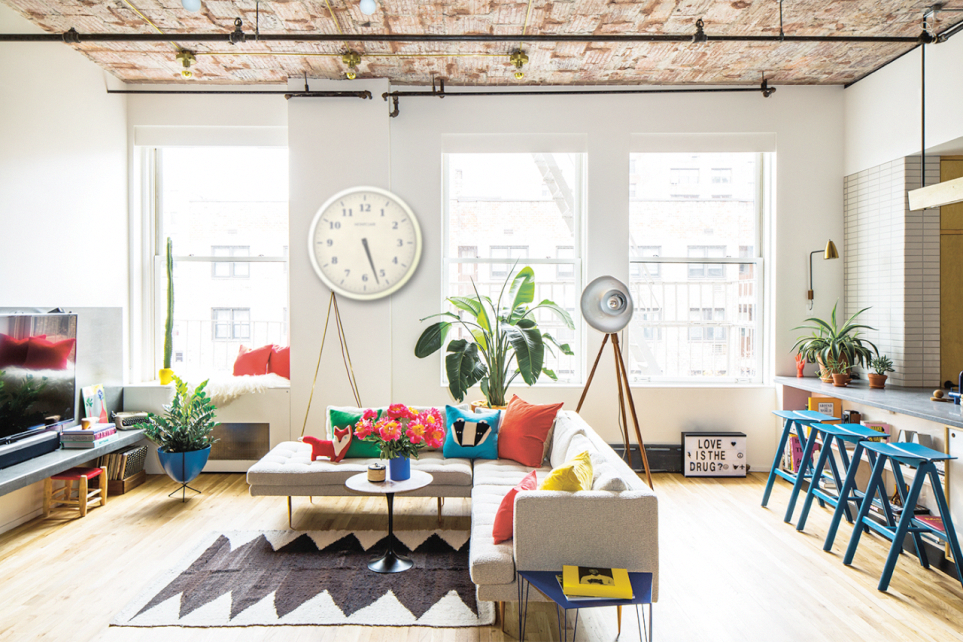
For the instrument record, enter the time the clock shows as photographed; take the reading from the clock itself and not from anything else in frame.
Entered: 5:27
